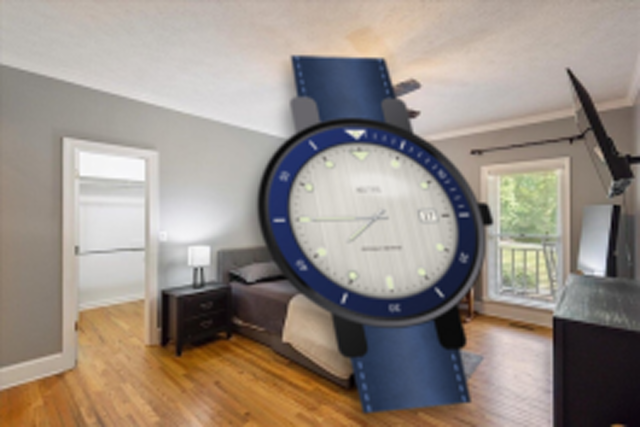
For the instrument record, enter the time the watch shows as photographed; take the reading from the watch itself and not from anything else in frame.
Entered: 7:45
